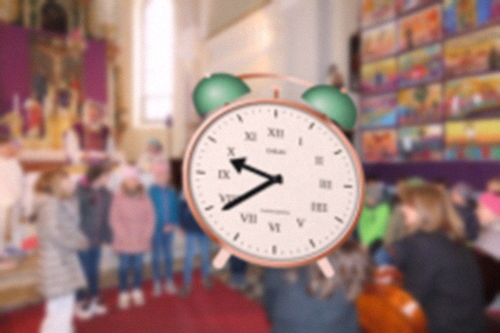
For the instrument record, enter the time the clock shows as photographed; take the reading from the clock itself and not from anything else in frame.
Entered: 9:39
